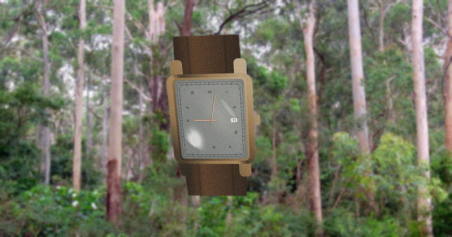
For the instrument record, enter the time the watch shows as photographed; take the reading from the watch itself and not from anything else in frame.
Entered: 9:02
